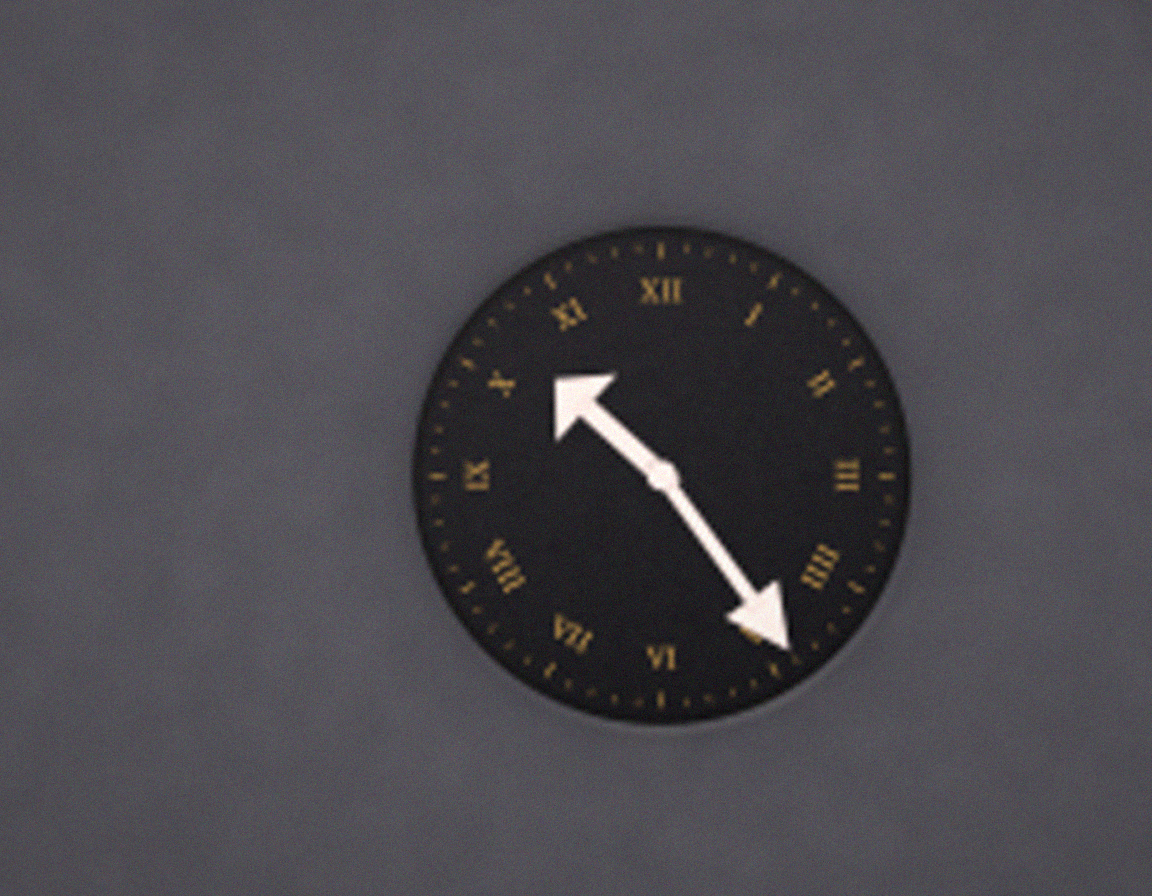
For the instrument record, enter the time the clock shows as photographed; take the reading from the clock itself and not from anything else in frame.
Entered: 10:24
